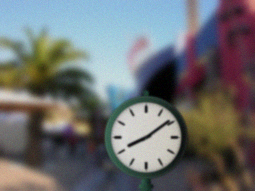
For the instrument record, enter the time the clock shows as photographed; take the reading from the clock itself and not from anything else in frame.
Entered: 8:09
